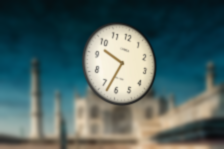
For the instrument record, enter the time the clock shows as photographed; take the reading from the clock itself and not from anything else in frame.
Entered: 9:33
